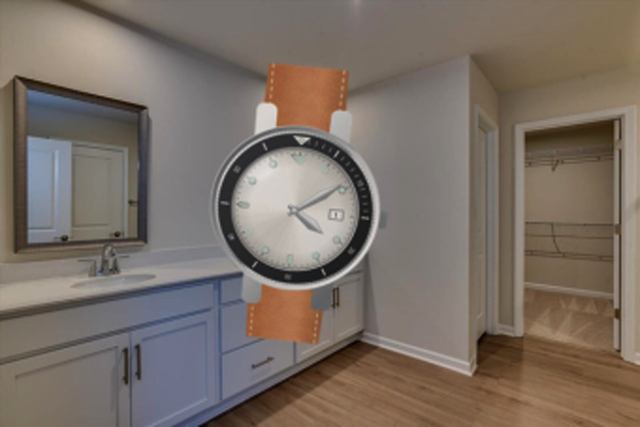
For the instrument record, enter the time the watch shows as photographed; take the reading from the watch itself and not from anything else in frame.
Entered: 4:09
